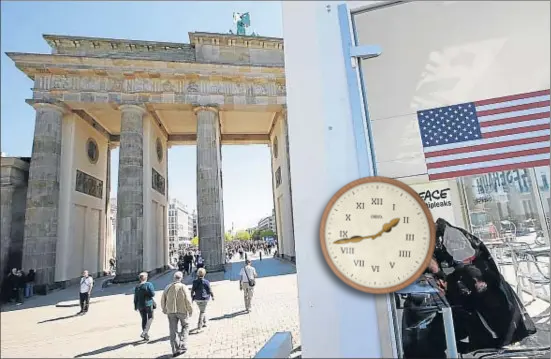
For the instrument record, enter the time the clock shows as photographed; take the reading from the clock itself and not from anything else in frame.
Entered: 1:43
